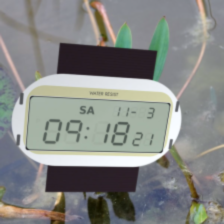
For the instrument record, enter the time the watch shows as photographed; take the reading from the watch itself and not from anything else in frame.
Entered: 9:18:21
